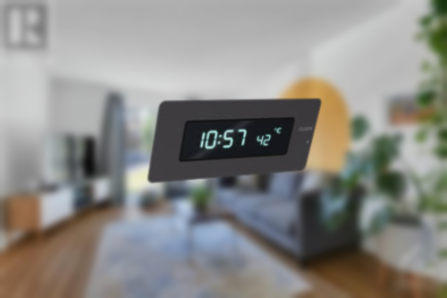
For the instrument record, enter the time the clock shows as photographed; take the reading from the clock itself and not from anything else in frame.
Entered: 10:57
